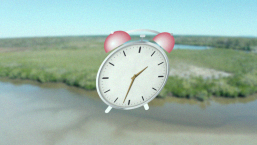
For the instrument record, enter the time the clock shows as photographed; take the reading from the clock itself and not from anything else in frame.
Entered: 1:32
